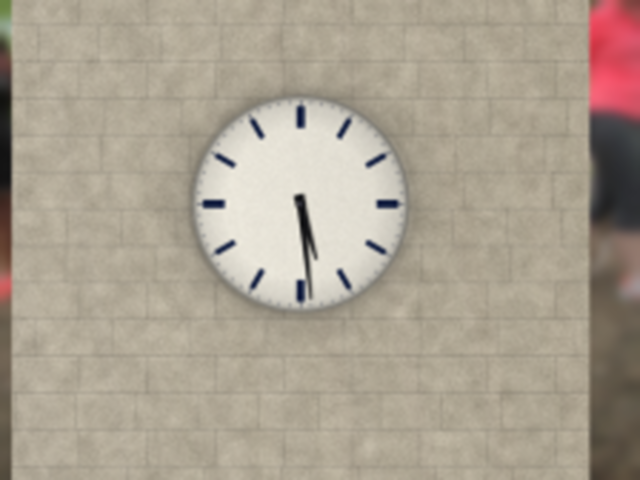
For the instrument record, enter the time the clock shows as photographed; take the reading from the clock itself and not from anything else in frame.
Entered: 5:29
